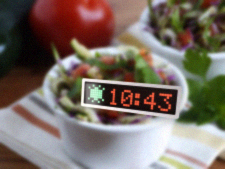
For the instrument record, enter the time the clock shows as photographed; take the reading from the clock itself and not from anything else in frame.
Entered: 10:43
